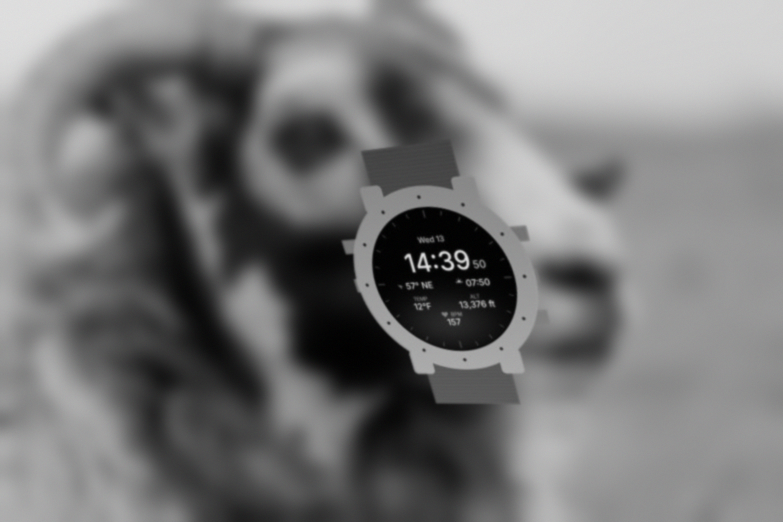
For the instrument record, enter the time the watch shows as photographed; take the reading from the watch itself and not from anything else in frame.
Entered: 14:39:50
